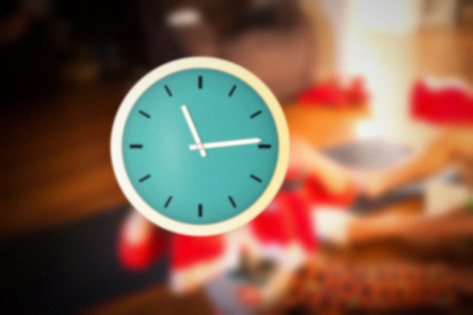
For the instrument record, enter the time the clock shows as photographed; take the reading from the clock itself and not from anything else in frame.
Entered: 11:14
